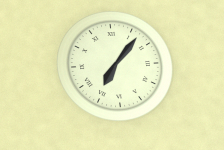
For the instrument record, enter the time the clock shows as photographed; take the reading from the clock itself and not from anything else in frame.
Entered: 7:07
